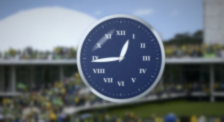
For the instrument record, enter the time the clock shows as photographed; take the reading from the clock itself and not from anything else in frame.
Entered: 12:44
